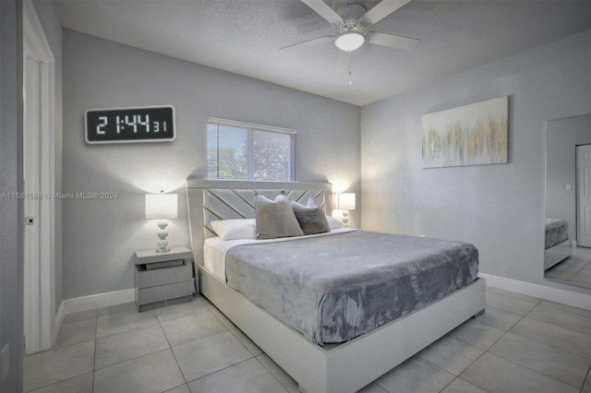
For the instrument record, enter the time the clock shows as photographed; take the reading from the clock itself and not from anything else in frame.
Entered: 21:44:31
